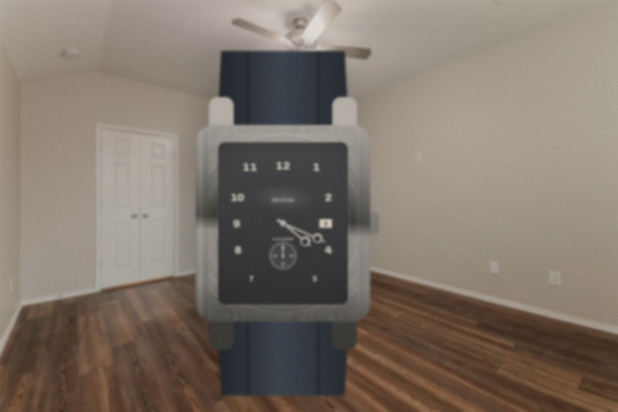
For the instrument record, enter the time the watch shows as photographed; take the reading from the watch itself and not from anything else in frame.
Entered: 4:19
